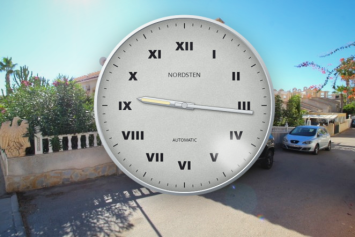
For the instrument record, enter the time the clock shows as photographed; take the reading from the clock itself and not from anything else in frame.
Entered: 9:16
